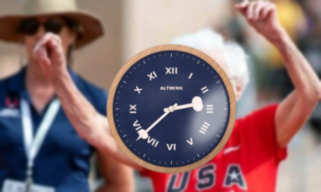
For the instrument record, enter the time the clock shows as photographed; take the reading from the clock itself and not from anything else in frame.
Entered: 2:38
